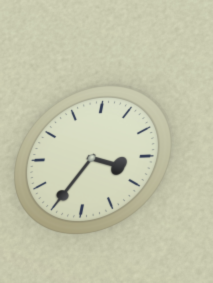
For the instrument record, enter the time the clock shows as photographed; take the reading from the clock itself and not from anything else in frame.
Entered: 3:35
